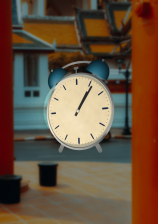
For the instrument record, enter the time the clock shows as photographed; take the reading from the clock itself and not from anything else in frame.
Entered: 1:06
